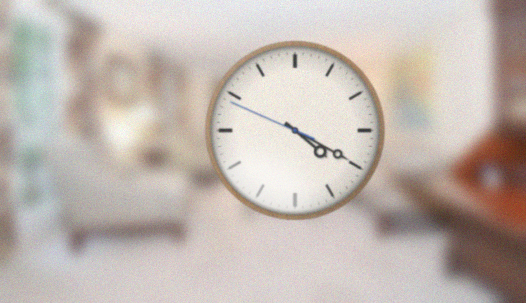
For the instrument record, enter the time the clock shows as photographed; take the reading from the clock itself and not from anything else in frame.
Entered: 4:19:49
